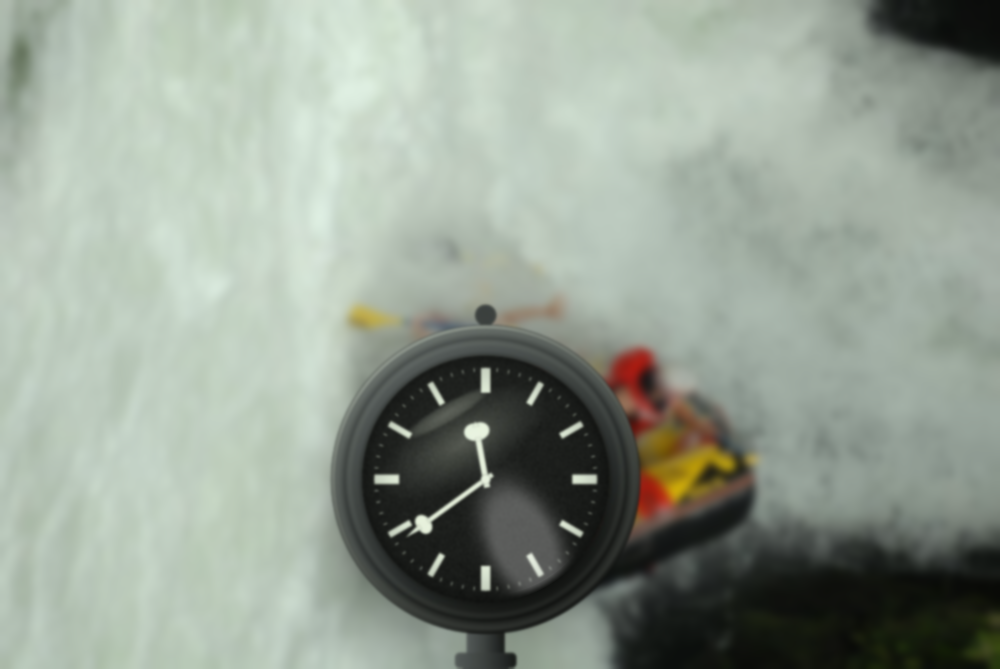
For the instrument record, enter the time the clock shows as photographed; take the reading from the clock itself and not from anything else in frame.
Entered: 11:39
